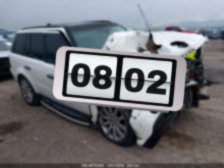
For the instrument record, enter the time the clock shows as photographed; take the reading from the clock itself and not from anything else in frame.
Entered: 8:02
